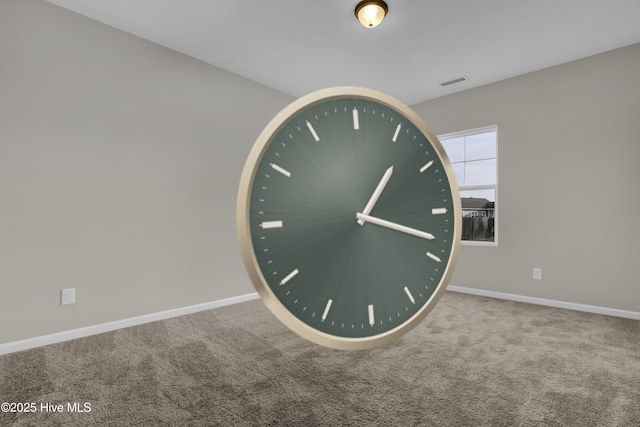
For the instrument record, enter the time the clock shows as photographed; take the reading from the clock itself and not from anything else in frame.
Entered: 1:18
